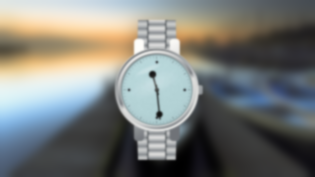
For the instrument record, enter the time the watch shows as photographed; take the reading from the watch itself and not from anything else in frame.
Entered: 11:29
